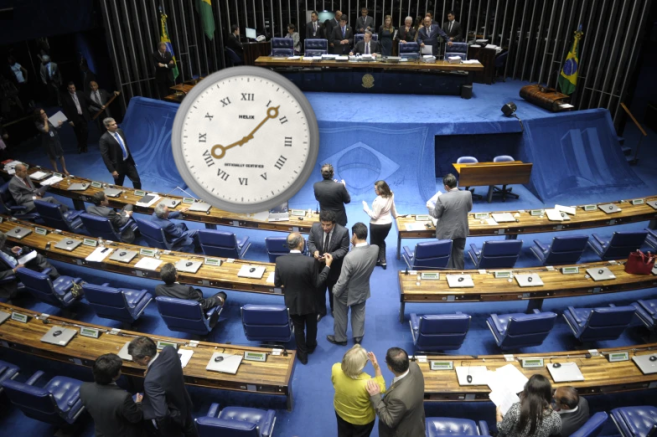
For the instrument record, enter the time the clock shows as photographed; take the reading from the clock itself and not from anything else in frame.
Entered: 8:07
